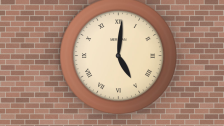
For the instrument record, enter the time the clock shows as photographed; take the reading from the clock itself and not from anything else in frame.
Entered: 5:01
